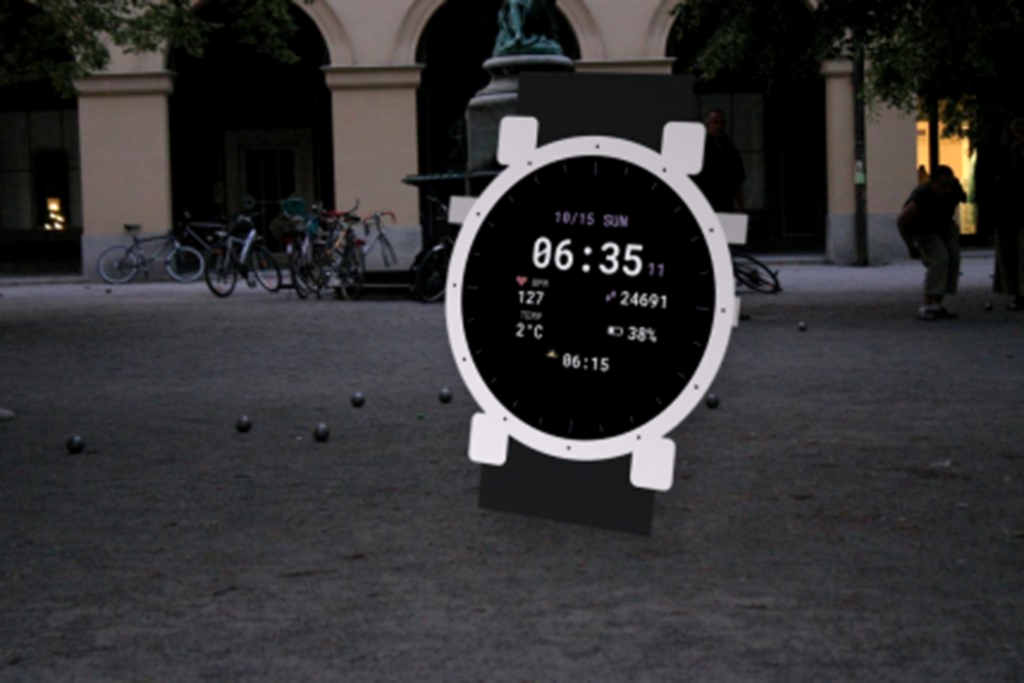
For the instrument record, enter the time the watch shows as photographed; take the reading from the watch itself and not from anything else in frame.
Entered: 6:35
